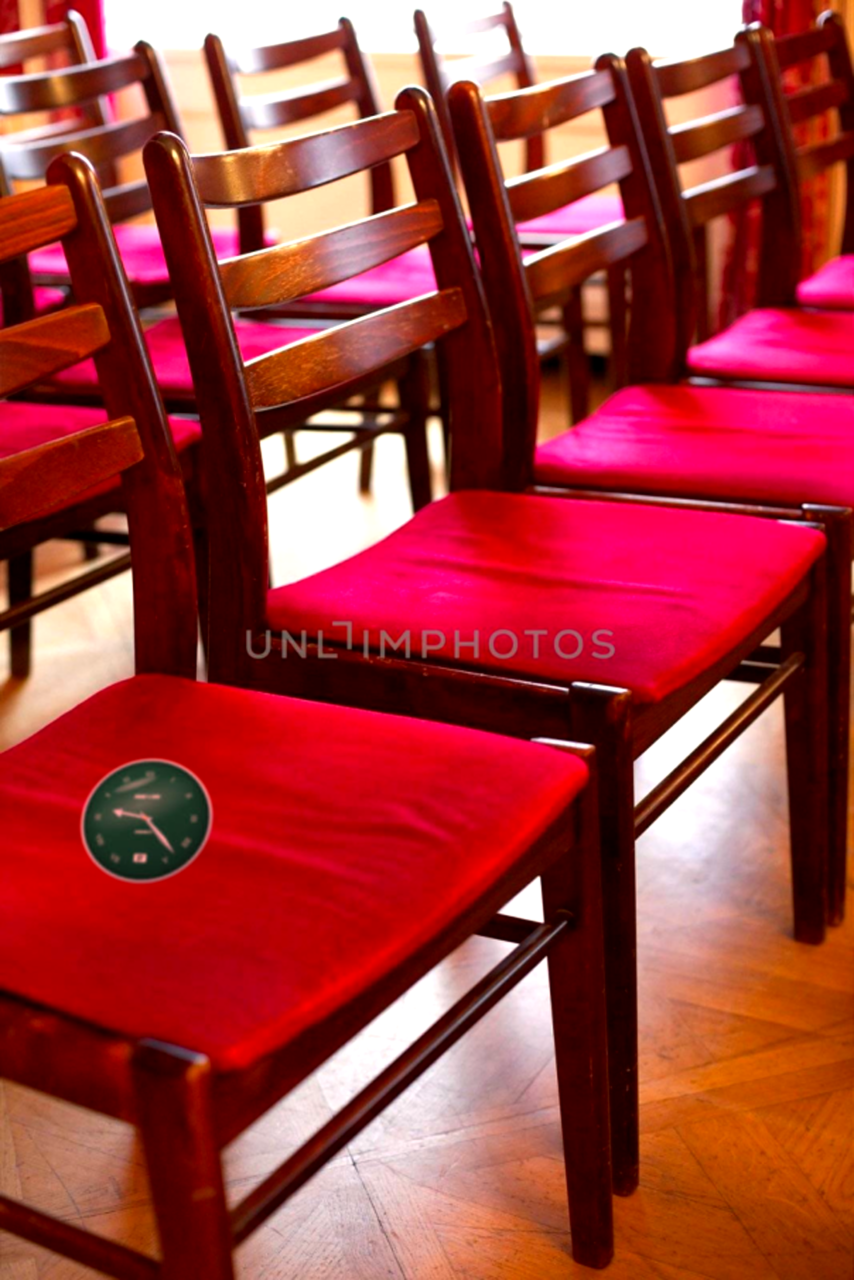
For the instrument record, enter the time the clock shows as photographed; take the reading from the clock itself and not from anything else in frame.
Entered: 9:23
